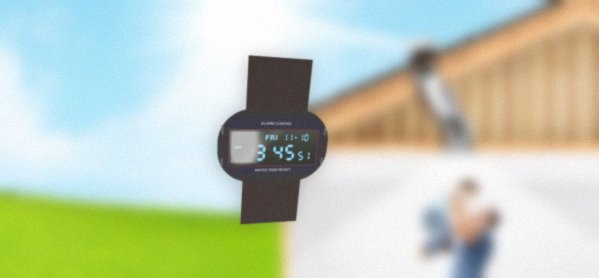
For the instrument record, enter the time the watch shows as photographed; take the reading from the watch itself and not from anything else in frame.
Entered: 3:45:51
